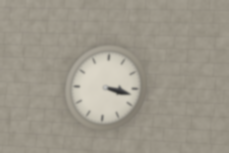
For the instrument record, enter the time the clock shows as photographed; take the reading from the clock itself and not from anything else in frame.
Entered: 3:17
